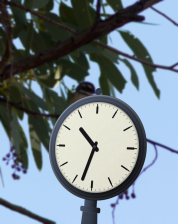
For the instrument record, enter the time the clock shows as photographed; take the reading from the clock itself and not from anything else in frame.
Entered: 10:33
